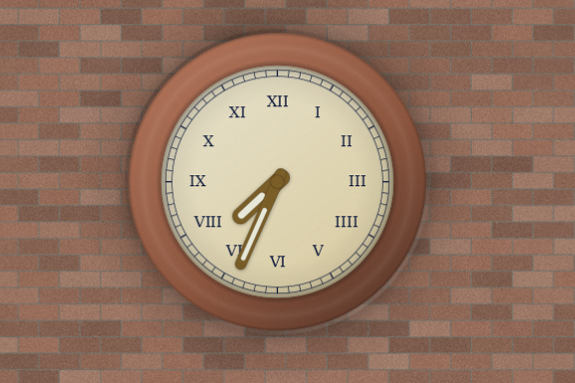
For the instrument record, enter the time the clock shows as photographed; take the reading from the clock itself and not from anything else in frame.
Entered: 7:34
